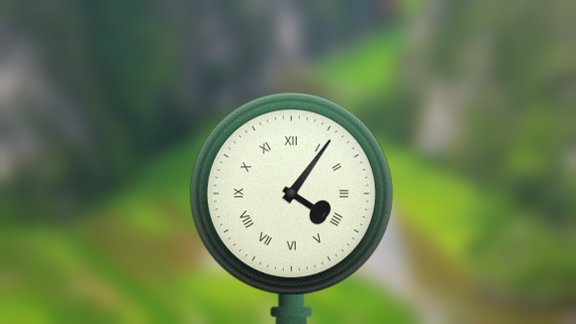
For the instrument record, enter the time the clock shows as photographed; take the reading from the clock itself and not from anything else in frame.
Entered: 4:06
